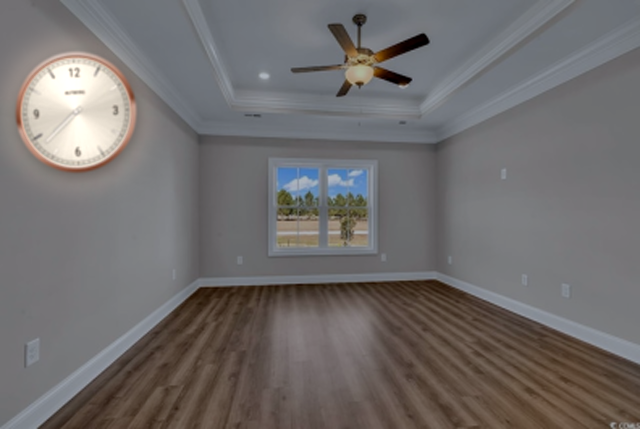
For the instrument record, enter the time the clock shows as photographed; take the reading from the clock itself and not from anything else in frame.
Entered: 7:38
